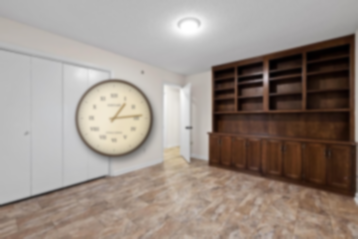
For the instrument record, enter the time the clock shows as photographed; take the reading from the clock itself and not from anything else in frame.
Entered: 1:14
